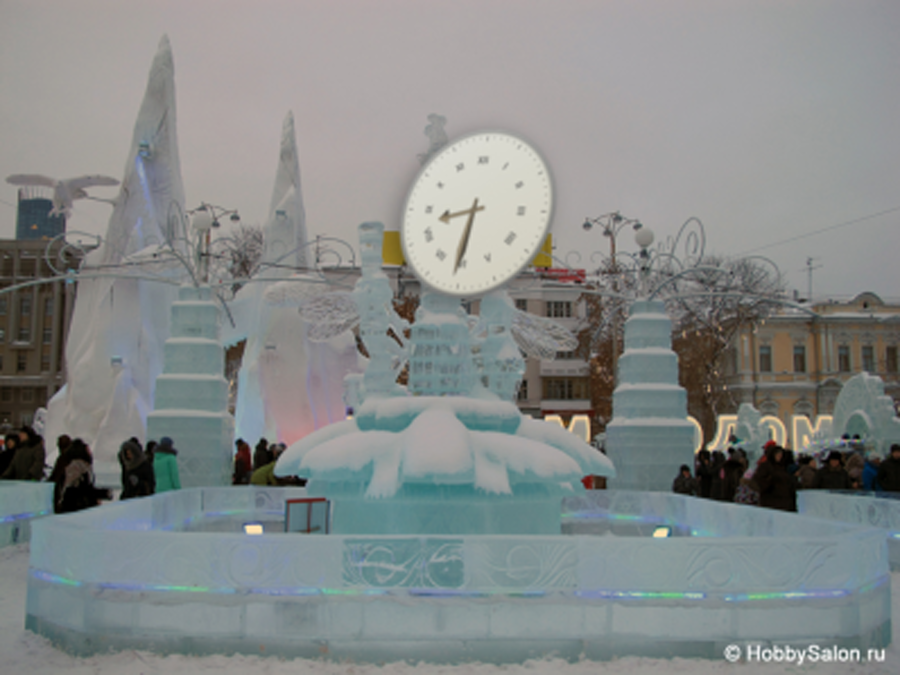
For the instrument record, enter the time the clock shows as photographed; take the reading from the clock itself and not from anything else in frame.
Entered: 8:31
